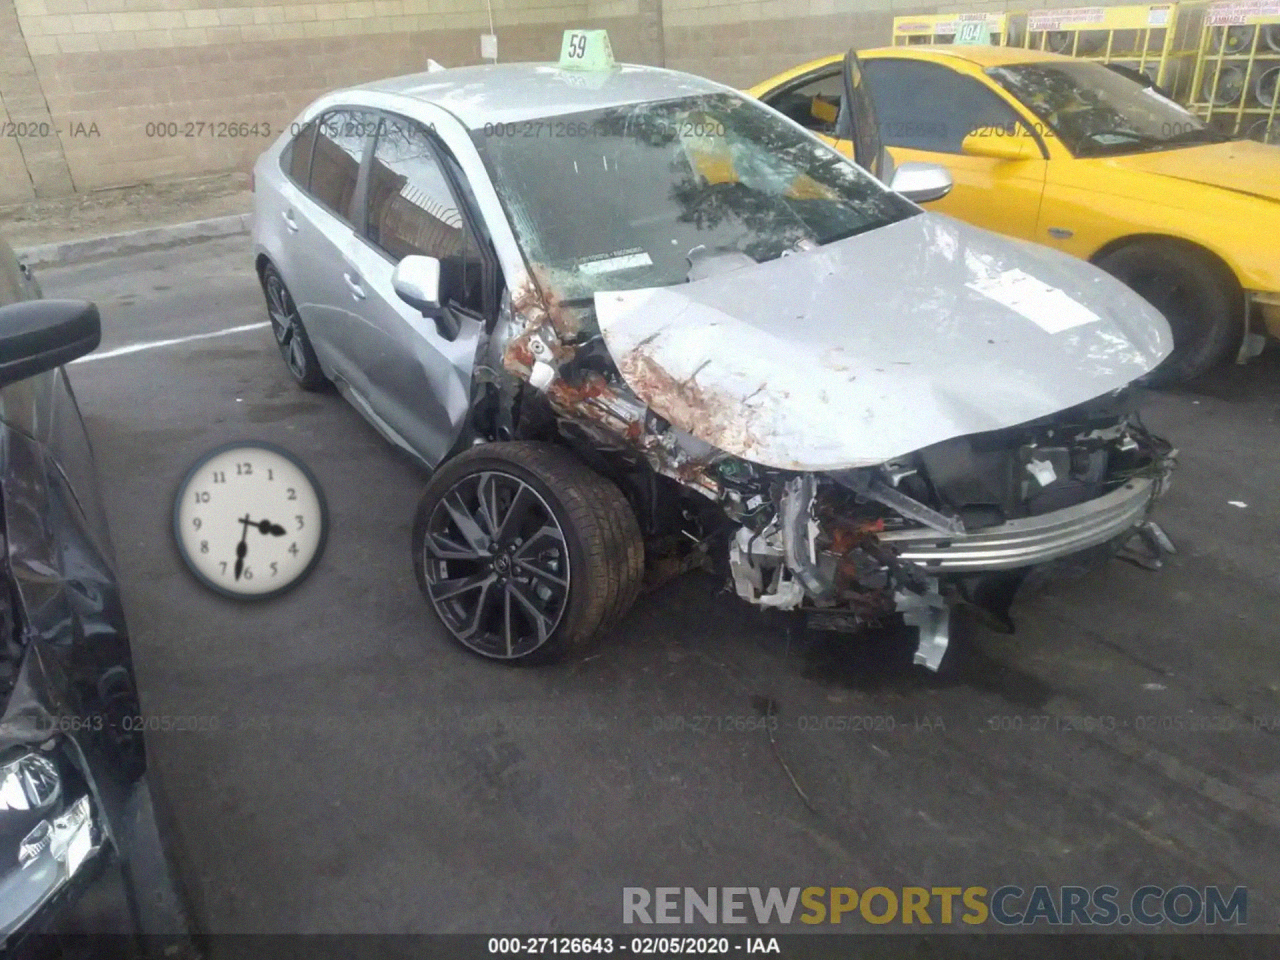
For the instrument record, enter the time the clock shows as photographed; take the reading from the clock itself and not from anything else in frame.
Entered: 3:32
